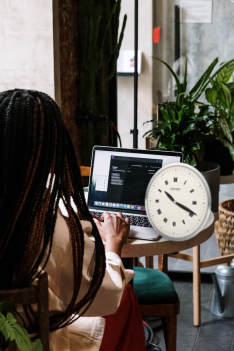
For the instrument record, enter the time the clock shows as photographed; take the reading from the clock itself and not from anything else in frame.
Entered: 10:19
